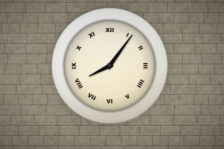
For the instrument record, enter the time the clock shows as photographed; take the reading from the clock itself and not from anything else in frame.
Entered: 8:06
